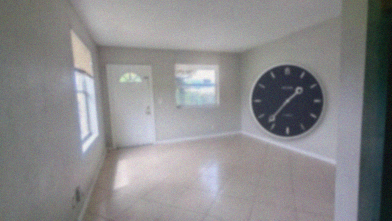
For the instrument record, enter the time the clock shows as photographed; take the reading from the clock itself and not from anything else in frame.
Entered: 1:37
